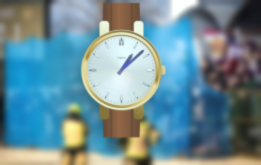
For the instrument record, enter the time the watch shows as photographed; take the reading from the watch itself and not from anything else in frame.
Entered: 1:08
